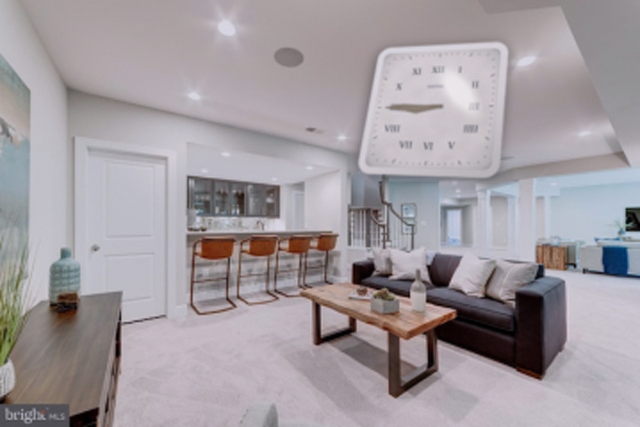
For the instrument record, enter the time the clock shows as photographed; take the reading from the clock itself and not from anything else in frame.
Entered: 8:45
